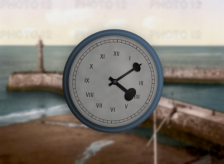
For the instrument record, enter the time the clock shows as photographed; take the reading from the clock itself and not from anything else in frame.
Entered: 4:09
